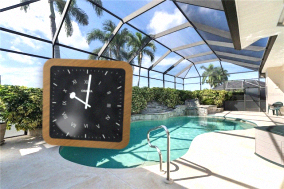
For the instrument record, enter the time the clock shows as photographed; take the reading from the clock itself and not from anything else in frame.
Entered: 10:01
